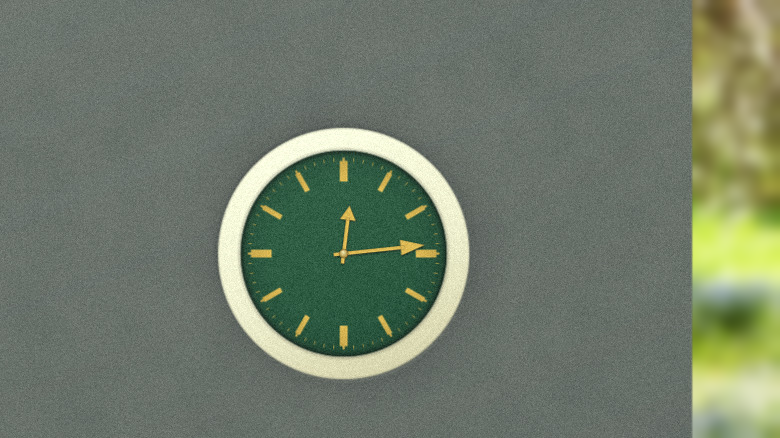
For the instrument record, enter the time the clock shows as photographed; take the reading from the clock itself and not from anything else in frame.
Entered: 12:14
